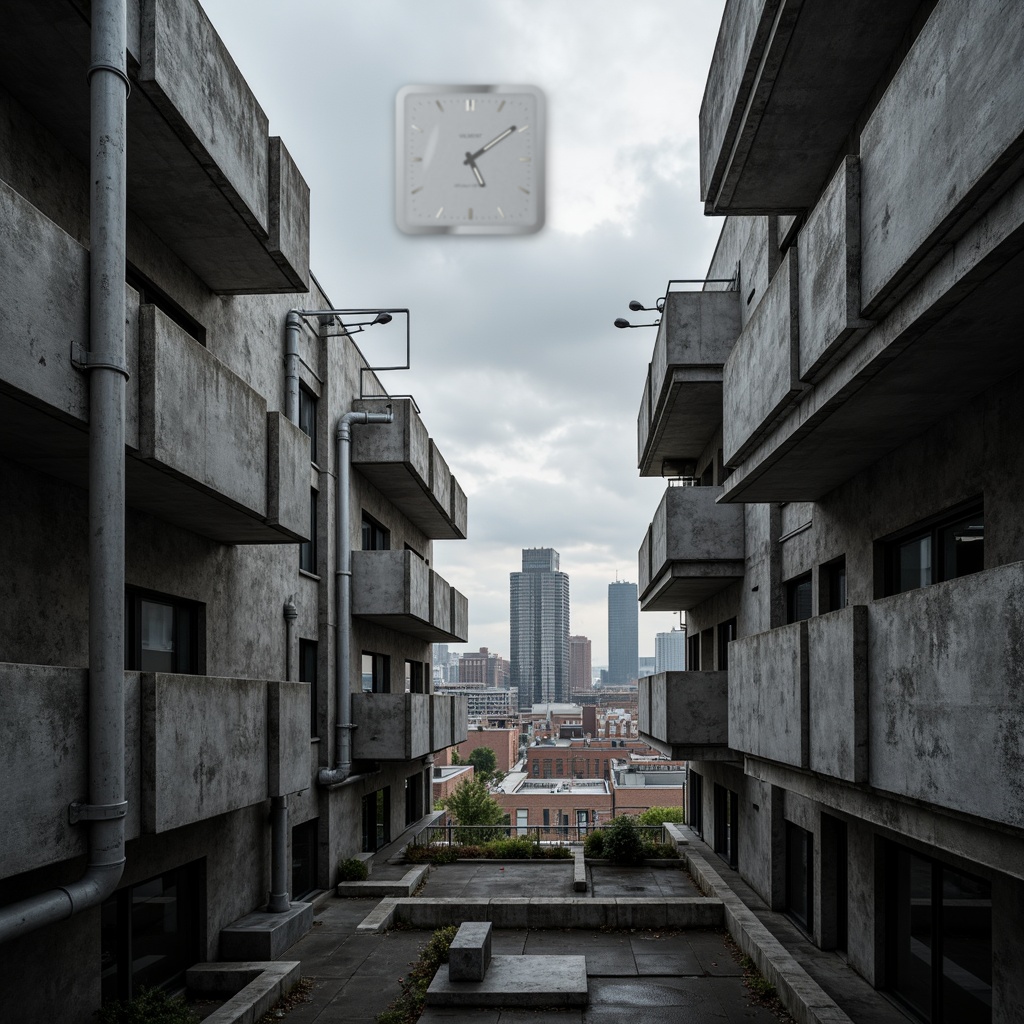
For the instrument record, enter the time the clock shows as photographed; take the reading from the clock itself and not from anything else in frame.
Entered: 5:09
